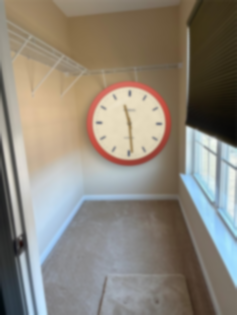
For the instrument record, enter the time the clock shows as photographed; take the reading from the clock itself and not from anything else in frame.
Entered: 11:29
